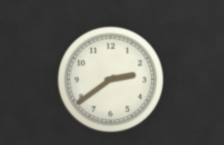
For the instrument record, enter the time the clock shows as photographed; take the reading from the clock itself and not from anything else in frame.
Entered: 2:39
